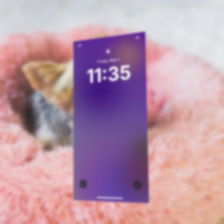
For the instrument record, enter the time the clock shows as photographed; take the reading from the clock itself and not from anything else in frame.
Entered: 11:35
